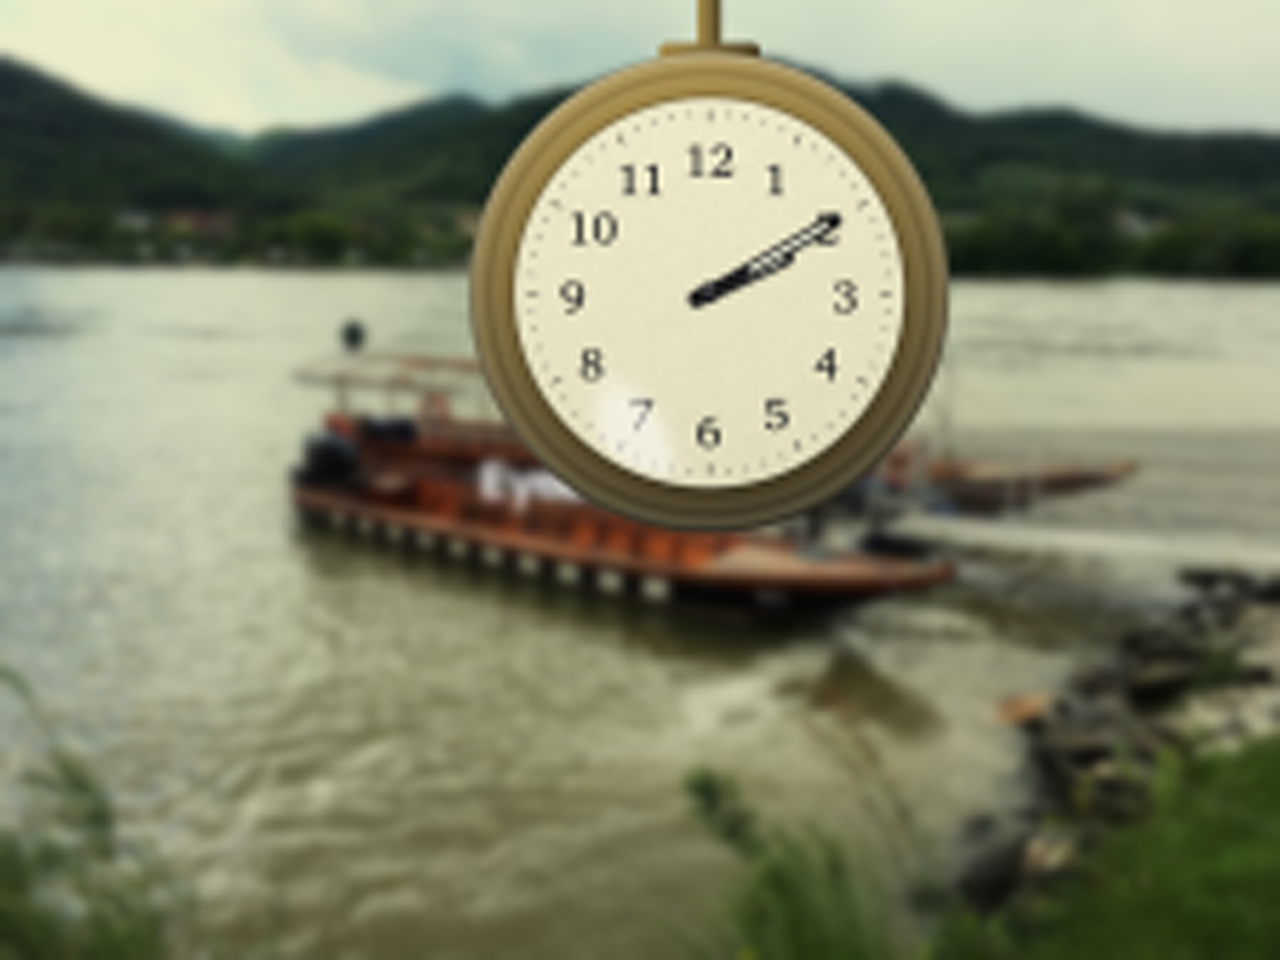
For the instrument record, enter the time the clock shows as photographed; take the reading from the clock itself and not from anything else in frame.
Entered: 2:10
